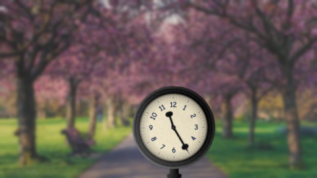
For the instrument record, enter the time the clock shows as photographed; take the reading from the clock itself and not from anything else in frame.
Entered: 11:25
